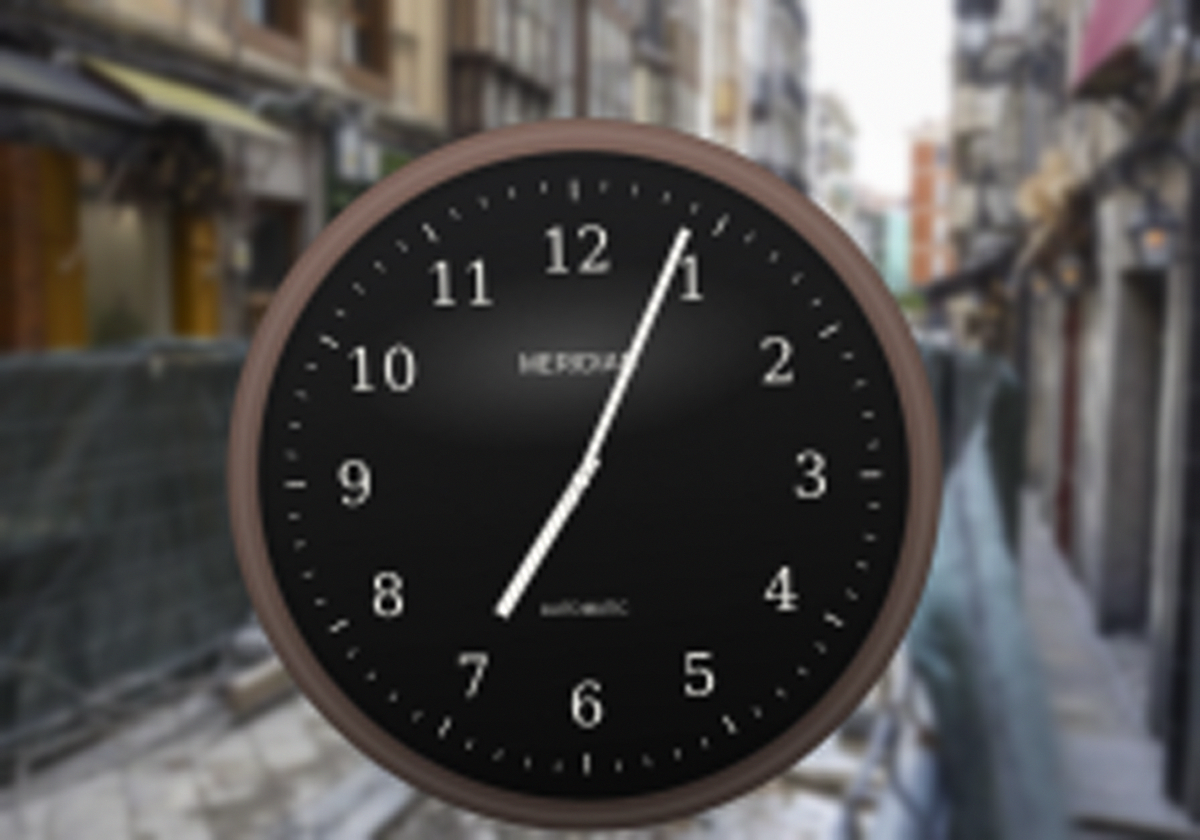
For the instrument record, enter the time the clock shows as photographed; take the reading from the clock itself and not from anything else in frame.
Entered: 7:04
